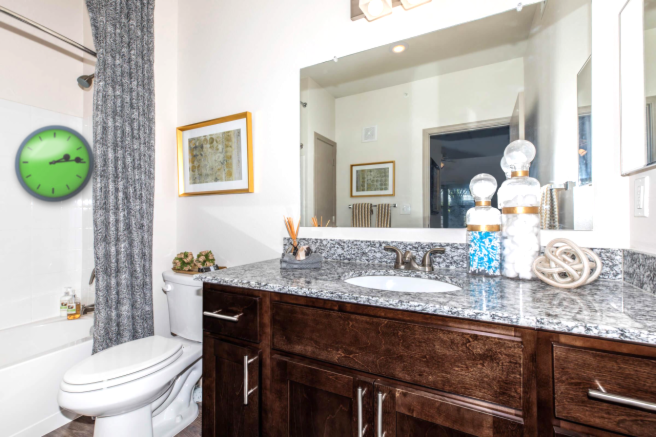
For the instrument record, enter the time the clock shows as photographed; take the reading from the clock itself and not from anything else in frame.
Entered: 2:14
